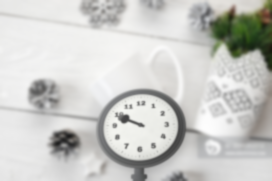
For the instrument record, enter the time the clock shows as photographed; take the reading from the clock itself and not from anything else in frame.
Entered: 9:49
